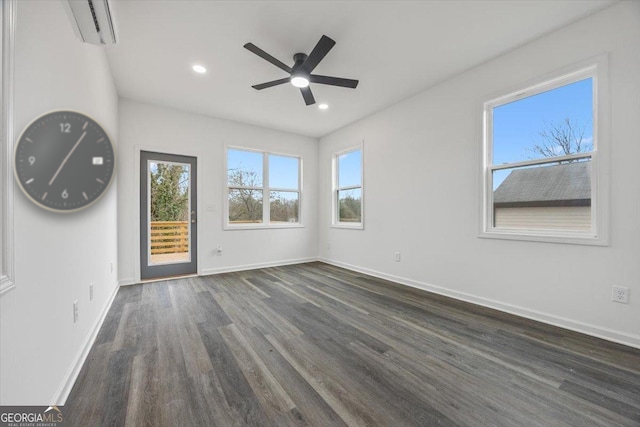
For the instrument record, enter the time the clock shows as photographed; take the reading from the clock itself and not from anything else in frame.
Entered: 7:06
